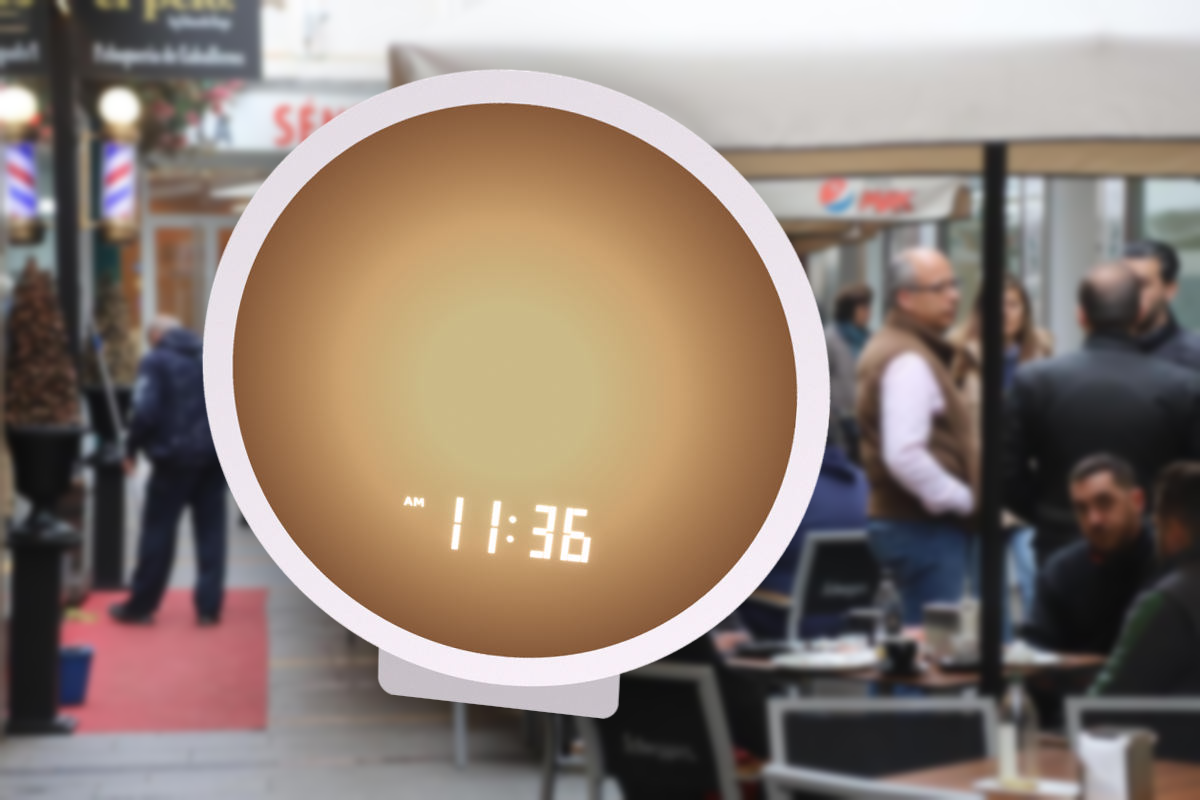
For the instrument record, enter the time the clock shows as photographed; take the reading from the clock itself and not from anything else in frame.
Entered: 11:36
